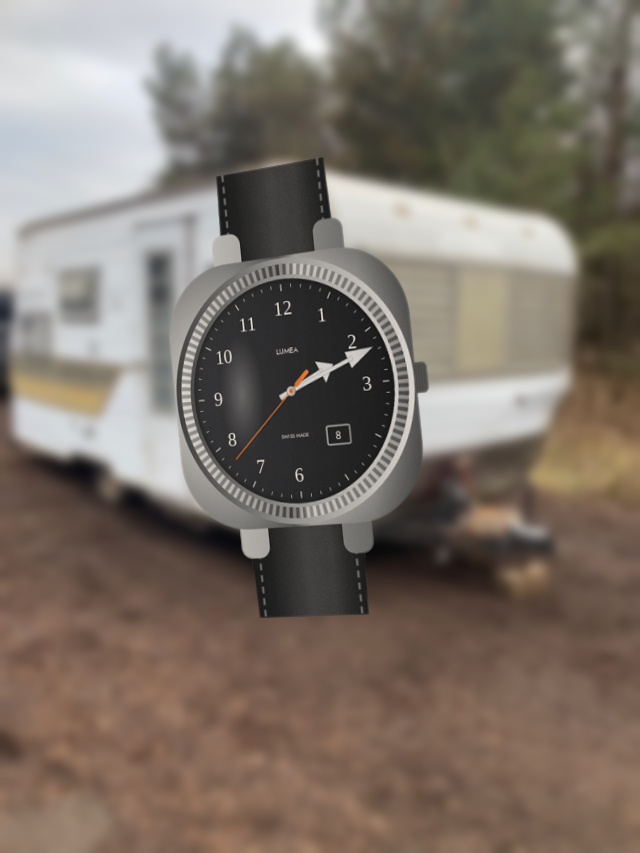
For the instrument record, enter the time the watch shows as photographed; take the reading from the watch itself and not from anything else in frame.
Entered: 2:11:38
